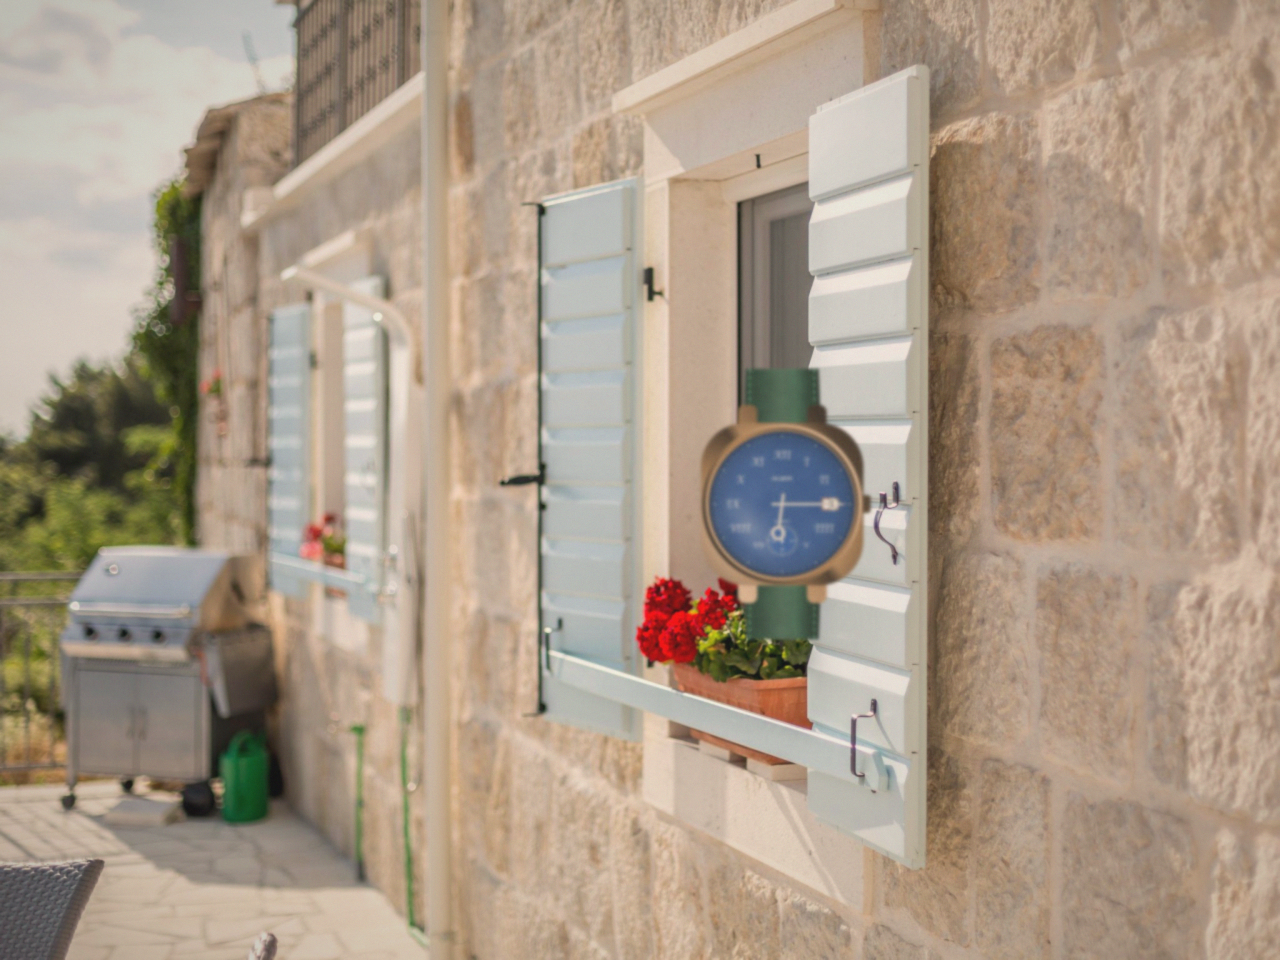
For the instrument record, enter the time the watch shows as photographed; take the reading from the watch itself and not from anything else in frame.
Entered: 6:15
